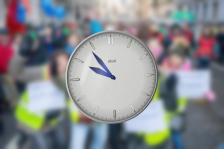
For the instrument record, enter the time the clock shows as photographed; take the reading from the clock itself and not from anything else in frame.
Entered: 9:54
